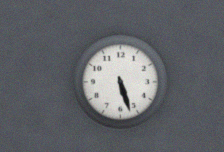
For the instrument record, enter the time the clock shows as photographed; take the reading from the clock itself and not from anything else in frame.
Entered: 5:27
